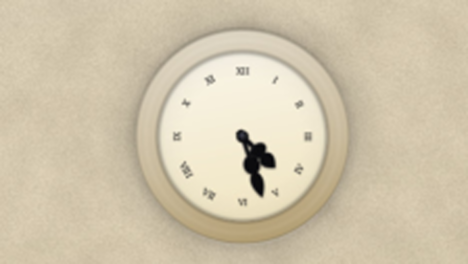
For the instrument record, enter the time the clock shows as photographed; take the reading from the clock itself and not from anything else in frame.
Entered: 4:27
